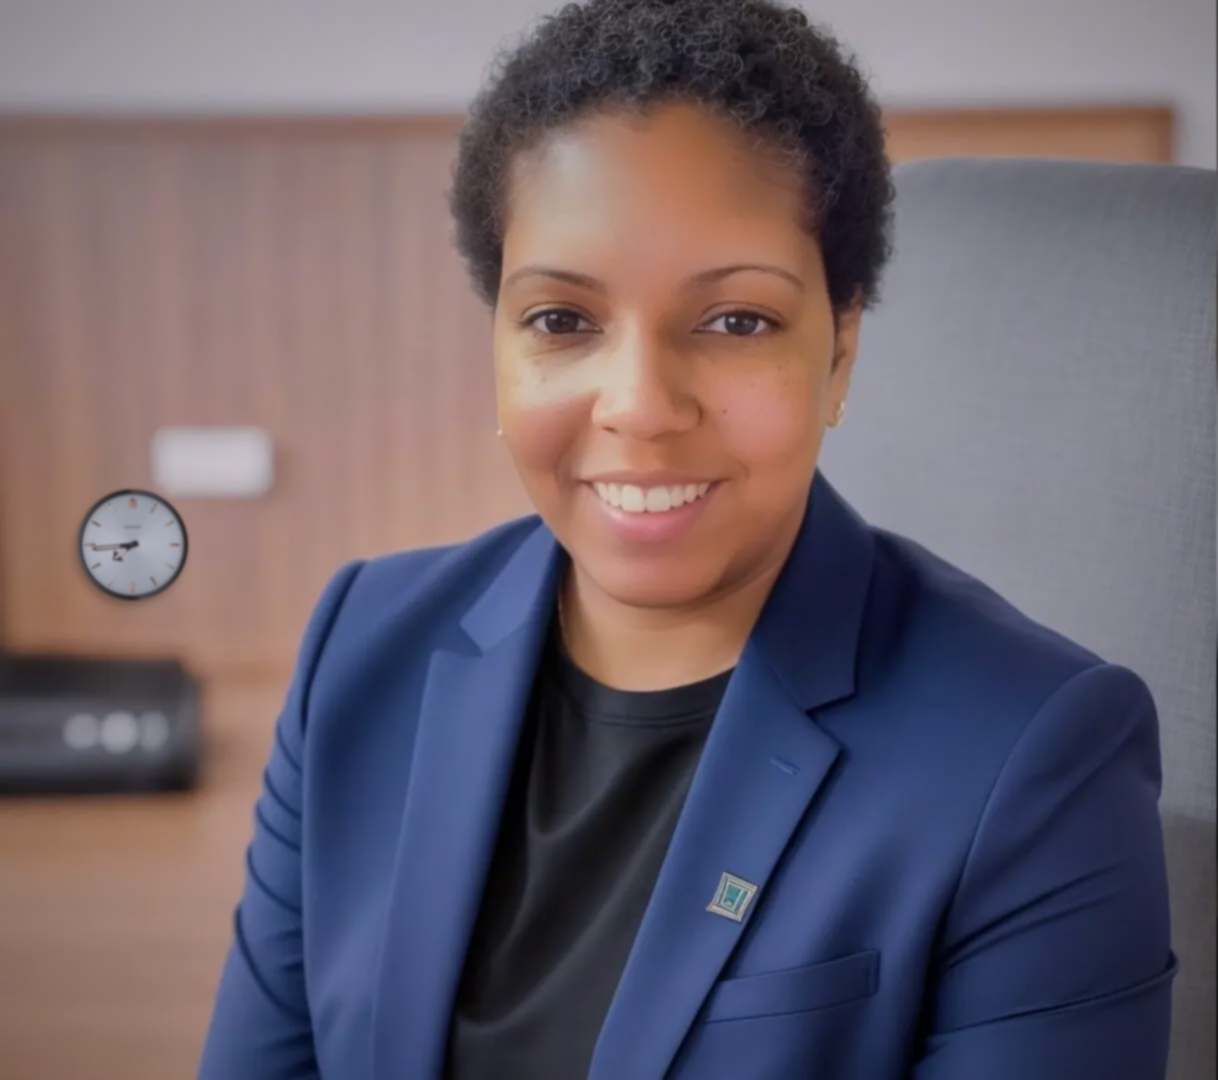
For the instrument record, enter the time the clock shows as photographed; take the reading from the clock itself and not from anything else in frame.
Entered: 7:44
